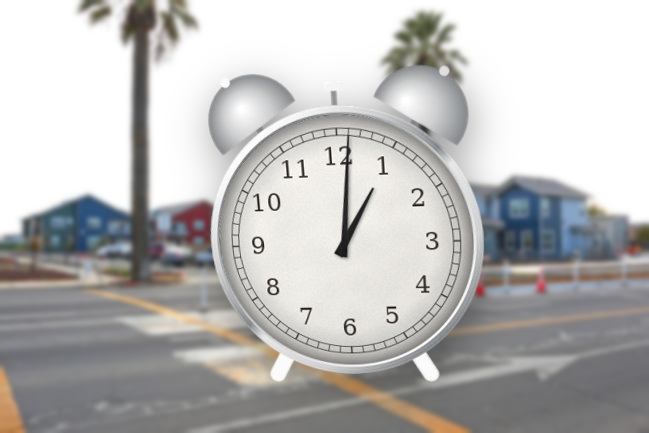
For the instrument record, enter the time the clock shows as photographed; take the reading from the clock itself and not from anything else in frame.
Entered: 1:01
